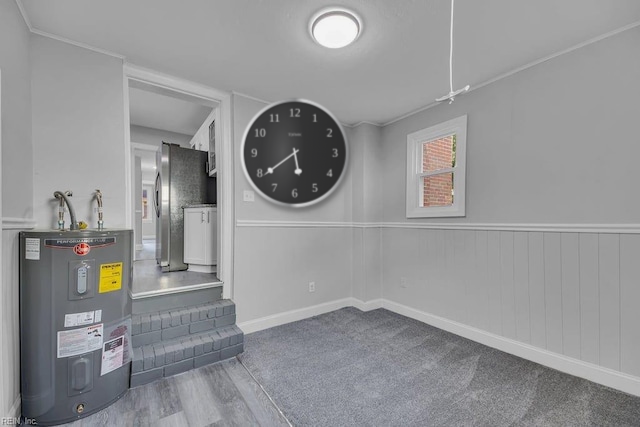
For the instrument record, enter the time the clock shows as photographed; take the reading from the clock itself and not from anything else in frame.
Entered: 5:39
